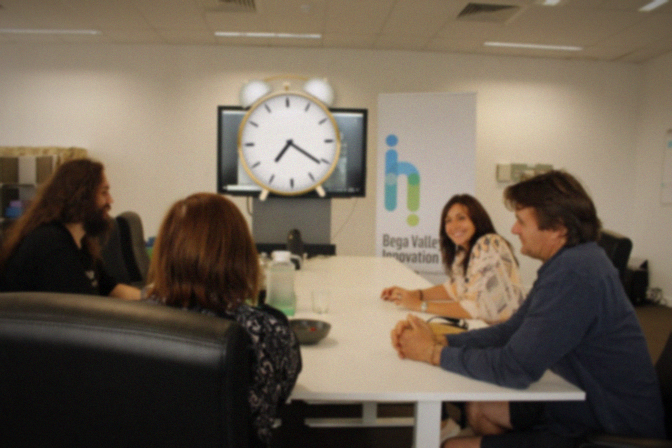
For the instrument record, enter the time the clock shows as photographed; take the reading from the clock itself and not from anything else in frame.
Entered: 7:21
